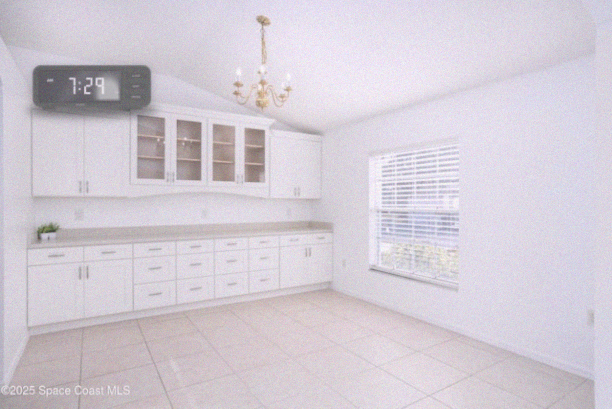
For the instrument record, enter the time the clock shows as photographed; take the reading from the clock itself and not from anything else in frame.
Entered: 7:29
